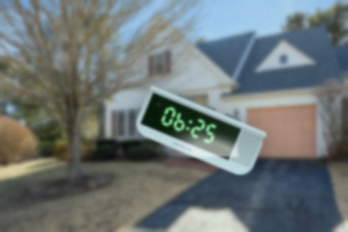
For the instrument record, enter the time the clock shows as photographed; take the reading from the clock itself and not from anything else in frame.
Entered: 6:25
